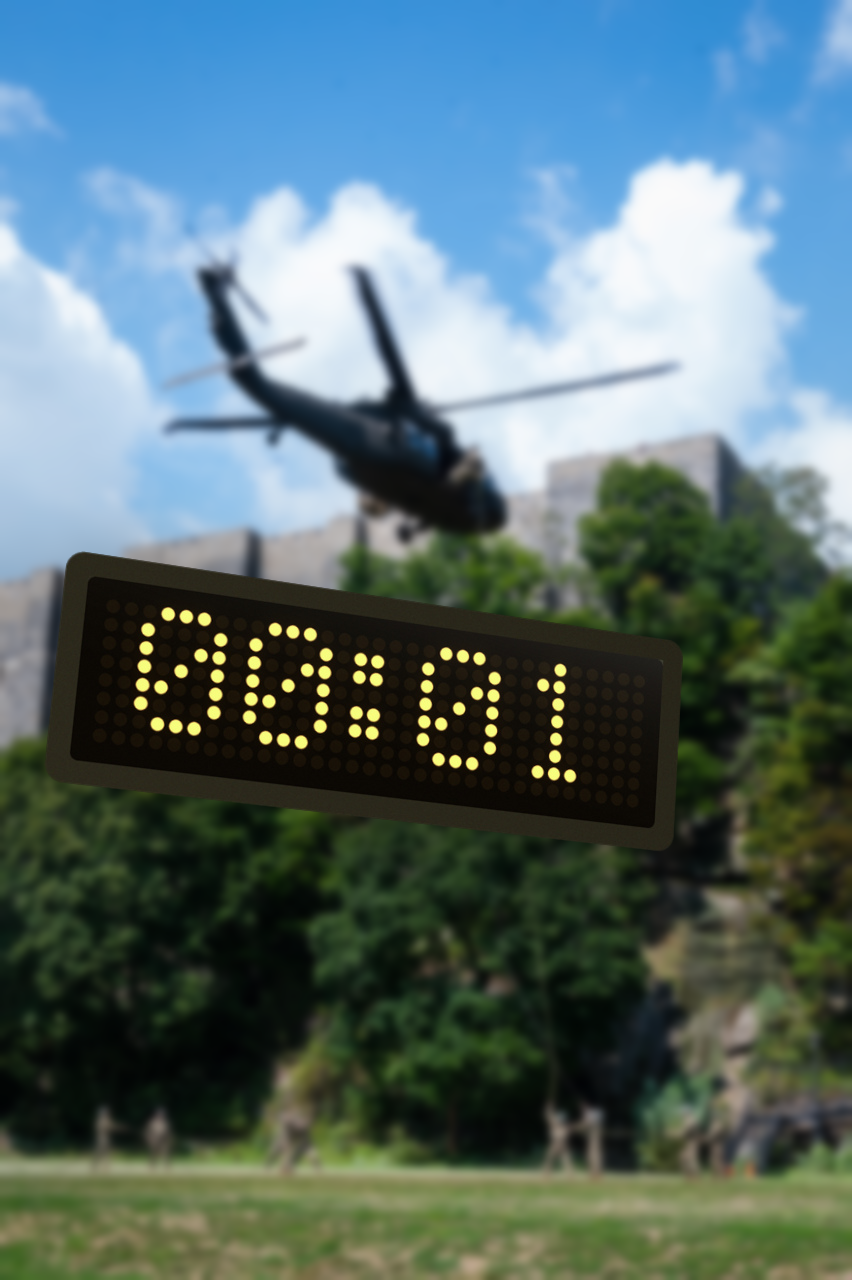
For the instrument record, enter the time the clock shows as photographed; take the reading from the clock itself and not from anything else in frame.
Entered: 0:01
